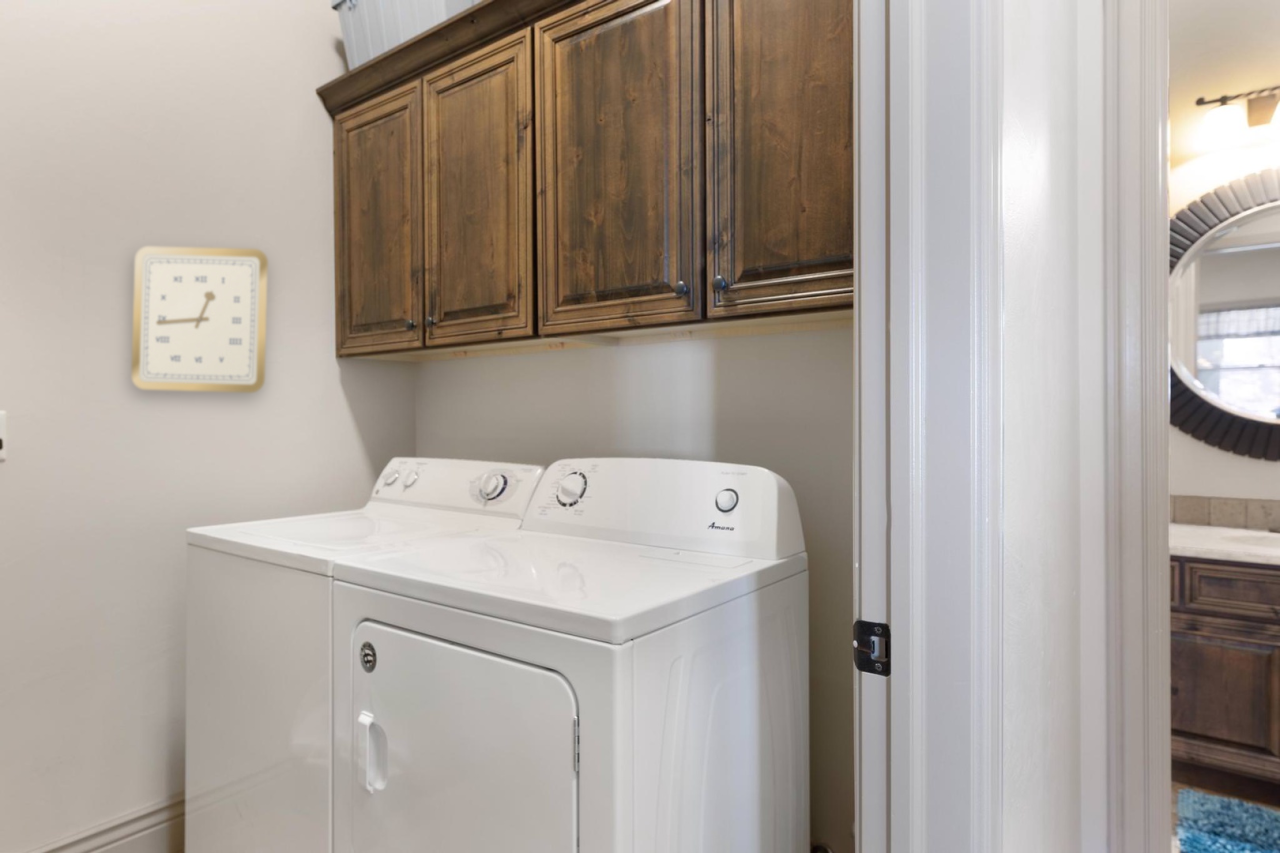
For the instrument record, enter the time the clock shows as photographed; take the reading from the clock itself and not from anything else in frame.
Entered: 12:44
